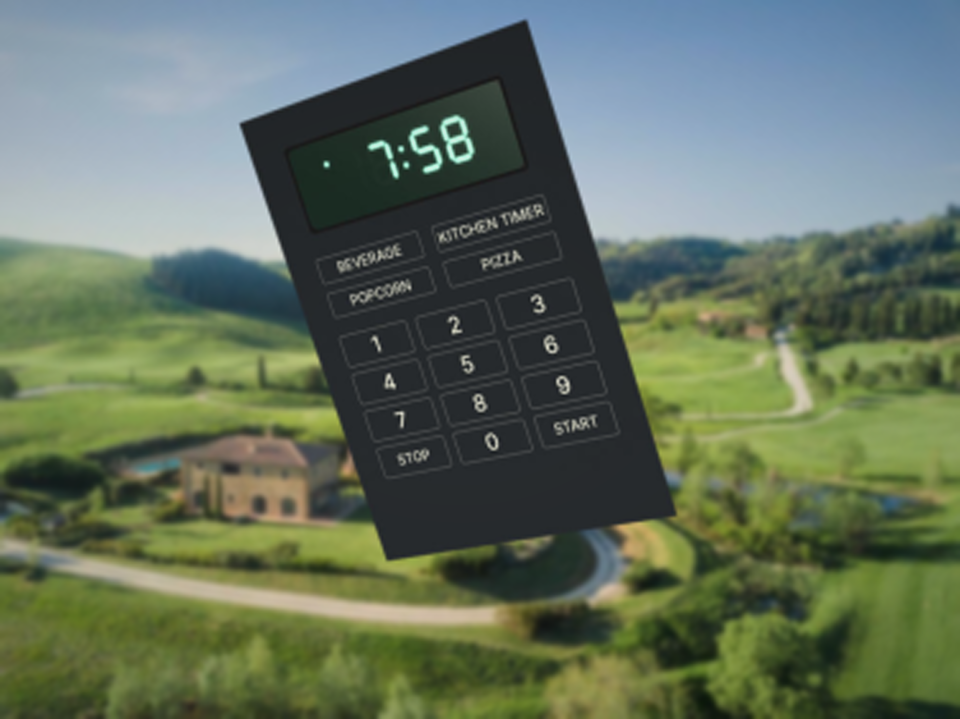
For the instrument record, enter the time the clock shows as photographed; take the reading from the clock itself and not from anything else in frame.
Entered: 7:58
